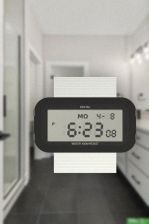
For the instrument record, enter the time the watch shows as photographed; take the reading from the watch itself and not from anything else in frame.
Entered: 6:23:08
